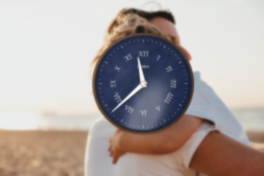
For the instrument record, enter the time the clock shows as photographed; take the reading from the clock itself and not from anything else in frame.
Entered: 11:38
